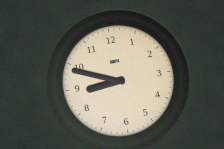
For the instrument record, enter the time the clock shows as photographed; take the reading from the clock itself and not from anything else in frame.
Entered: 8:49
